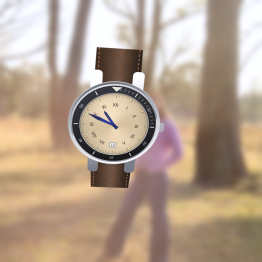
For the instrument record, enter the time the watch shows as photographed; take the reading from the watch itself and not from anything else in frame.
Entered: 10:49
